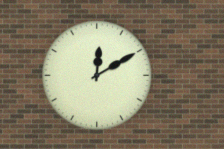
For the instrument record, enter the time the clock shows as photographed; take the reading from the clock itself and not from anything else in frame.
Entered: 12:10
